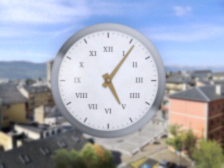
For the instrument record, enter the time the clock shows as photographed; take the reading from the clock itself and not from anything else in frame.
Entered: 5:06
